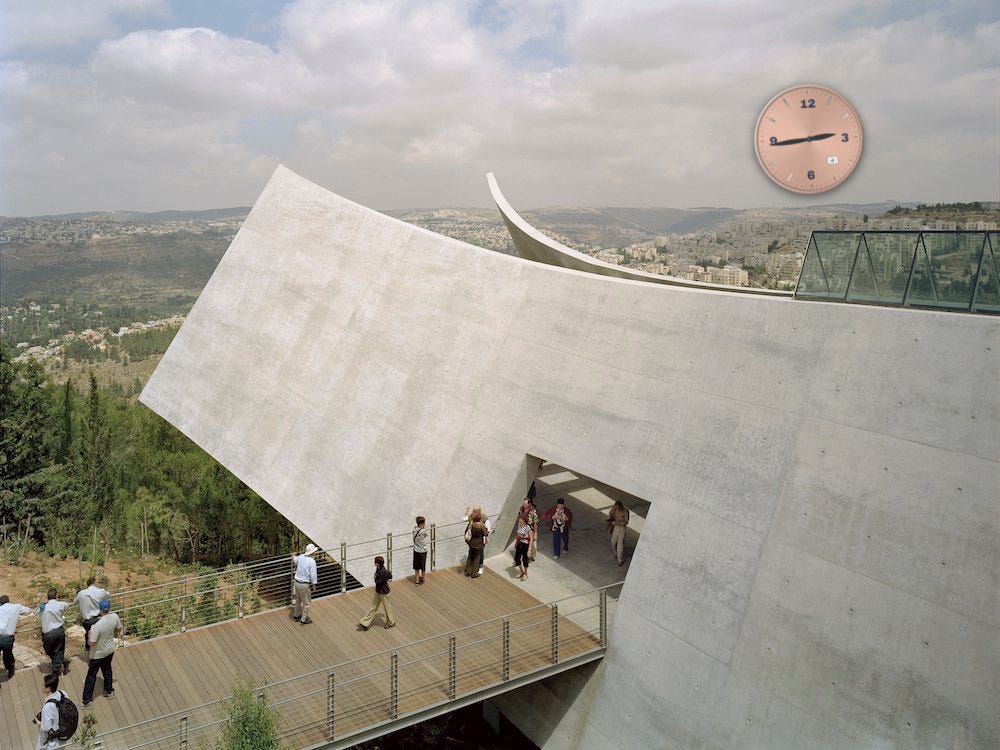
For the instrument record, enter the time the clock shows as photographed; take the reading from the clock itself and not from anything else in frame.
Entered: 2:44
